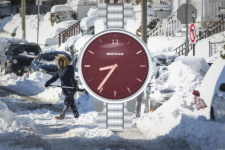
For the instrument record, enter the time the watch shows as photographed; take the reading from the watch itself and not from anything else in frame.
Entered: 8:36
